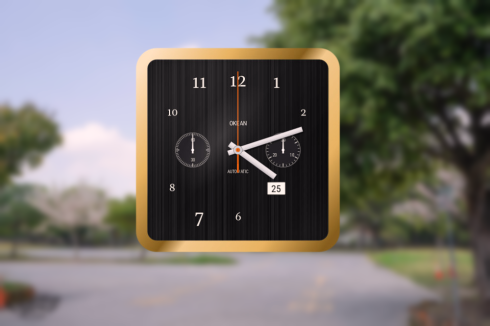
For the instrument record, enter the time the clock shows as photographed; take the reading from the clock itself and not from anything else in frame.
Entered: 4:12
